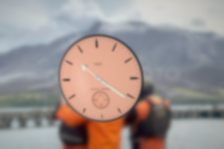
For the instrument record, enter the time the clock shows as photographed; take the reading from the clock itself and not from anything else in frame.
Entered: 10:21
